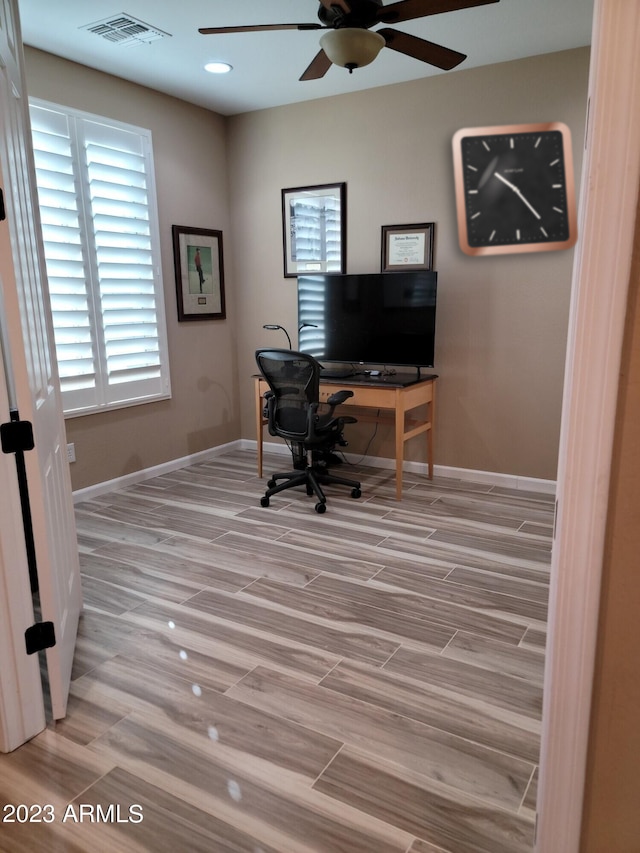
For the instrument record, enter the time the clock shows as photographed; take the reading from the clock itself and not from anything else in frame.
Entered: 10:24
